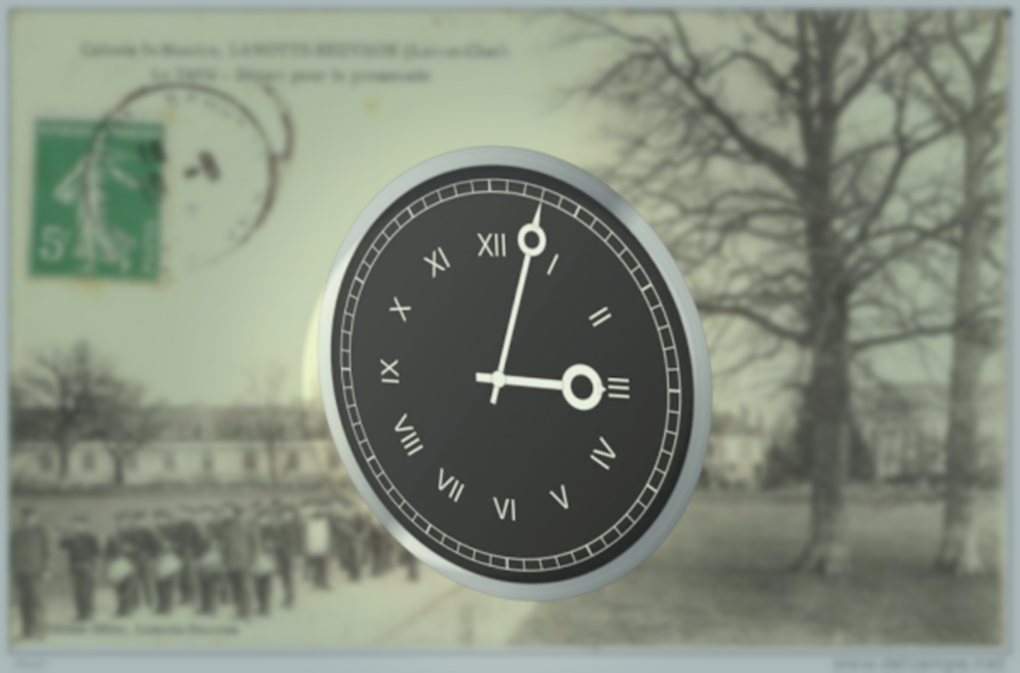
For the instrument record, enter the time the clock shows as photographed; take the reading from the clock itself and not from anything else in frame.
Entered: 3:03
